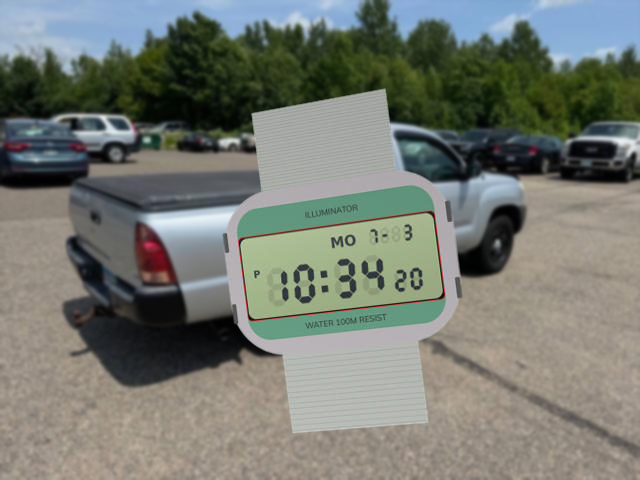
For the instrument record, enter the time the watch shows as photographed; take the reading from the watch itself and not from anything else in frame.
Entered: 10:34:20
